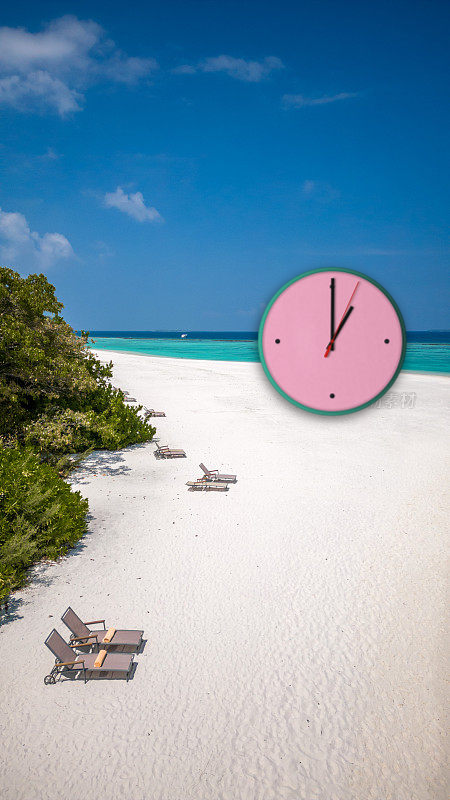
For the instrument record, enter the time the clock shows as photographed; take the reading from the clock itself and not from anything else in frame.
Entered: 1:00:04
